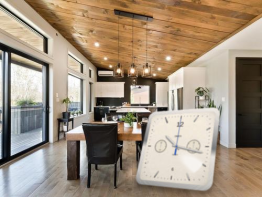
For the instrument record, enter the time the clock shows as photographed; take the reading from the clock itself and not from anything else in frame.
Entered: 10:17
